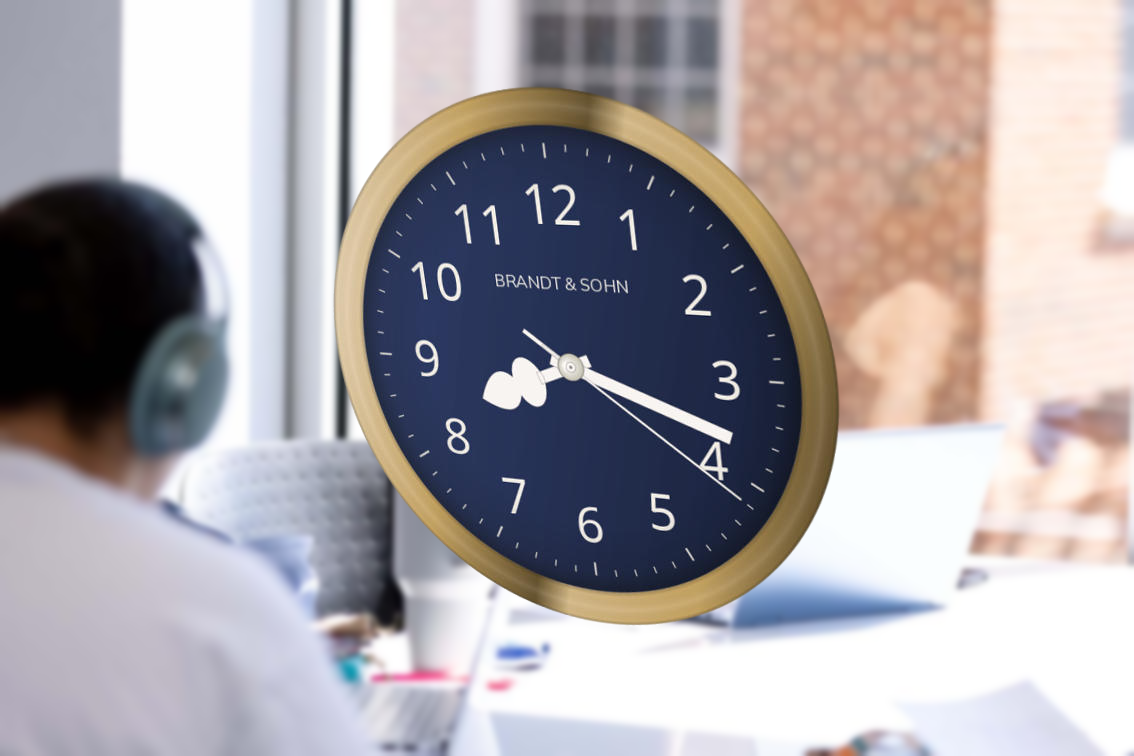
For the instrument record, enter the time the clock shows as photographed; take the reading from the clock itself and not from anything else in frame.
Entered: 8:18:21
